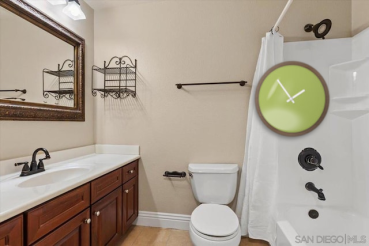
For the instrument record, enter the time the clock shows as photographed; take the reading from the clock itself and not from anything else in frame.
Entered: 1:54
